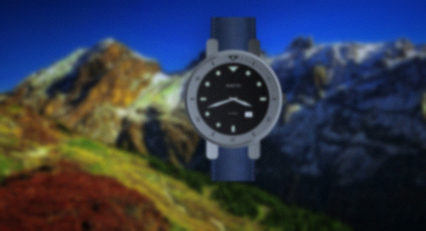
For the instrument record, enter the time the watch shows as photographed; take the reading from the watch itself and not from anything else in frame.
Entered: 3:42
